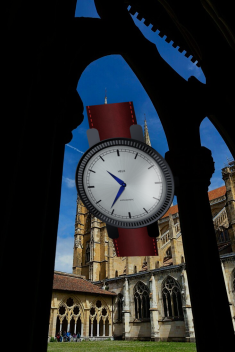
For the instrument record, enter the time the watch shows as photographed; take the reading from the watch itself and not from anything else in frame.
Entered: 10:36
